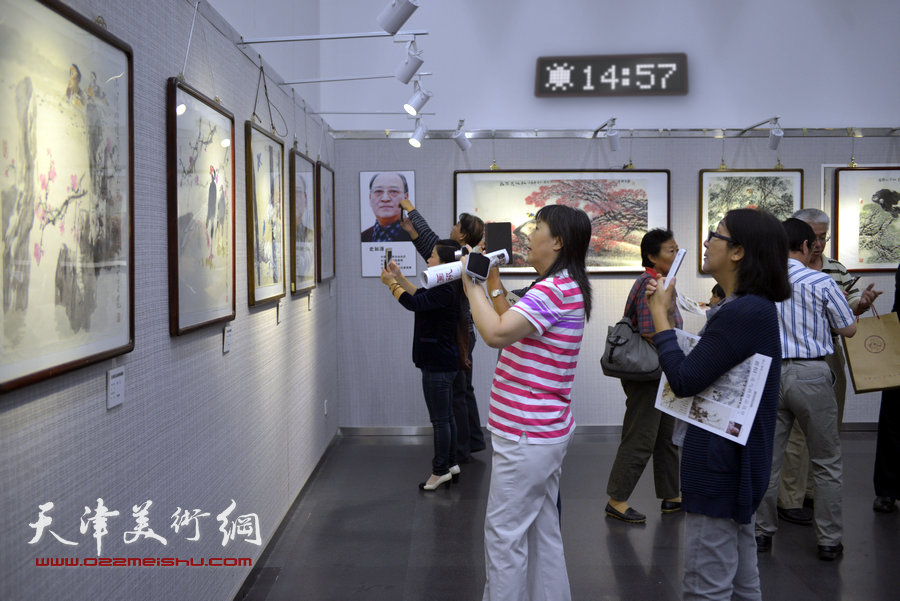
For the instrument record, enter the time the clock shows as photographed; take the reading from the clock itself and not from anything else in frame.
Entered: 14:57
